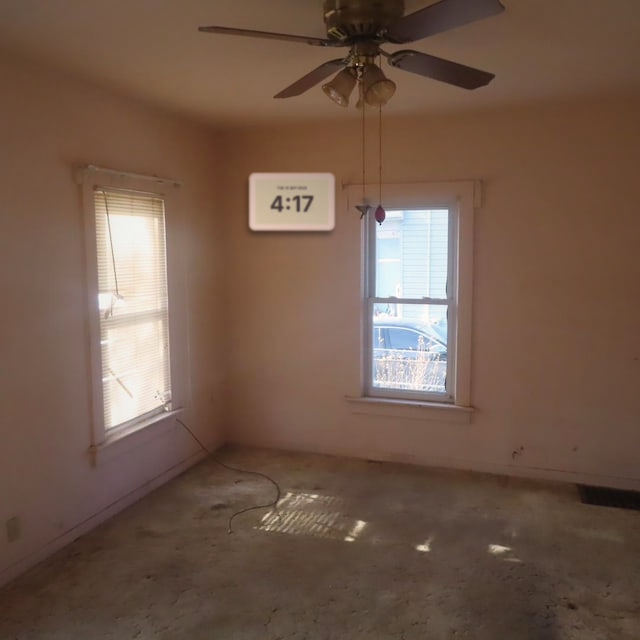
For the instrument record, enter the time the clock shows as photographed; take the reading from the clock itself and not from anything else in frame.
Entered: 4:17
